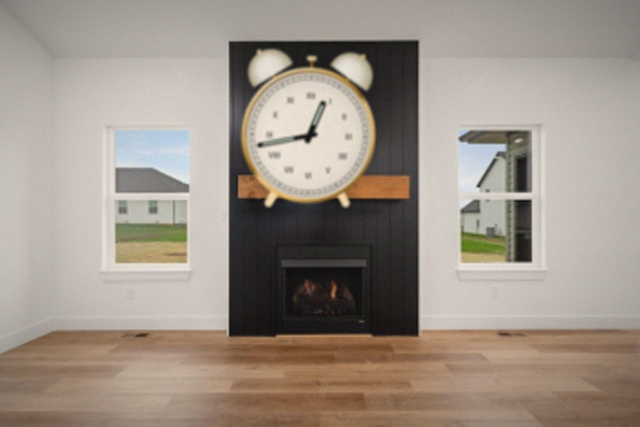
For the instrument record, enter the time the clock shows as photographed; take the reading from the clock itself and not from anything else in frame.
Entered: 12:43
